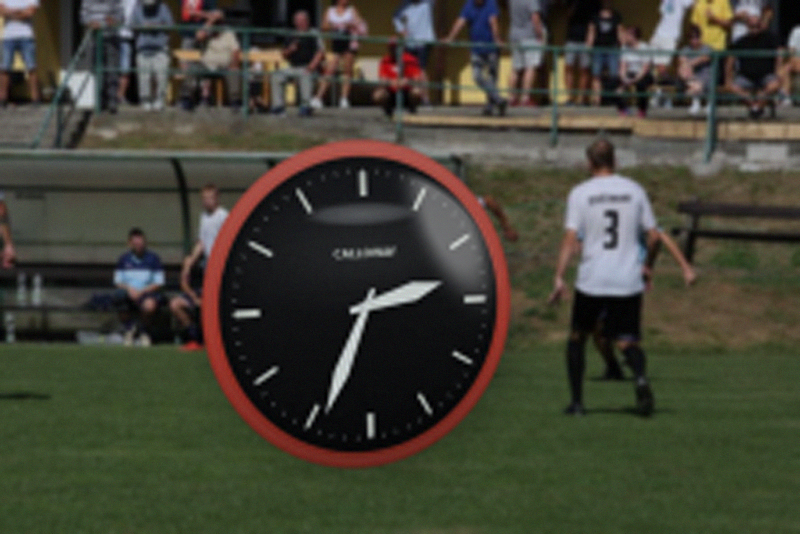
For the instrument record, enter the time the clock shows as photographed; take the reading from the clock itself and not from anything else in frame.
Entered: 2:34
